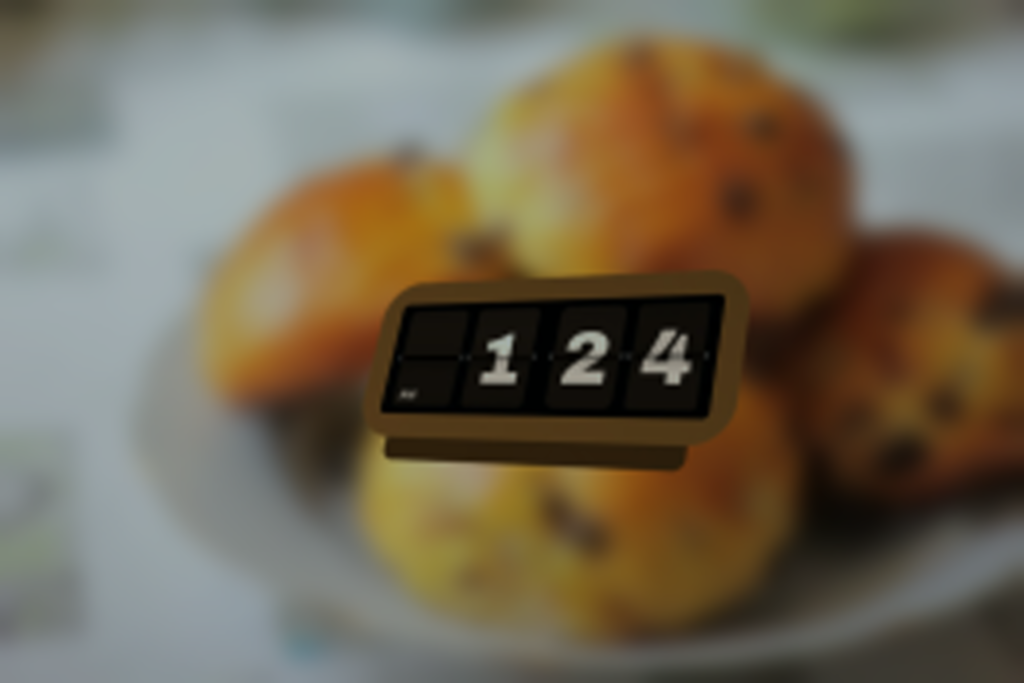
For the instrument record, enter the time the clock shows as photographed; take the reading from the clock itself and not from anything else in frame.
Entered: 1:24
